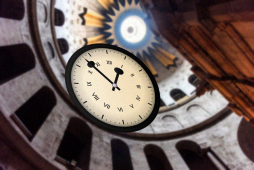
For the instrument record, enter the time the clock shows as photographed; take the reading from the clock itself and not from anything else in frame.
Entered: 12:53
